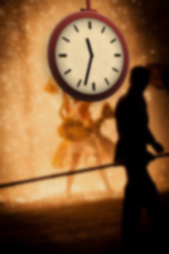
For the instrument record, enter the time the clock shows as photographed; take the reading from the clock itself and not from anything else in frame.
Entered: 11:33
